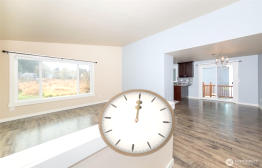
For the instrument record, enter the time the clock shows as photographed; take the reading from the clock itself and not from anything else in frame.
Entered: 12:00
